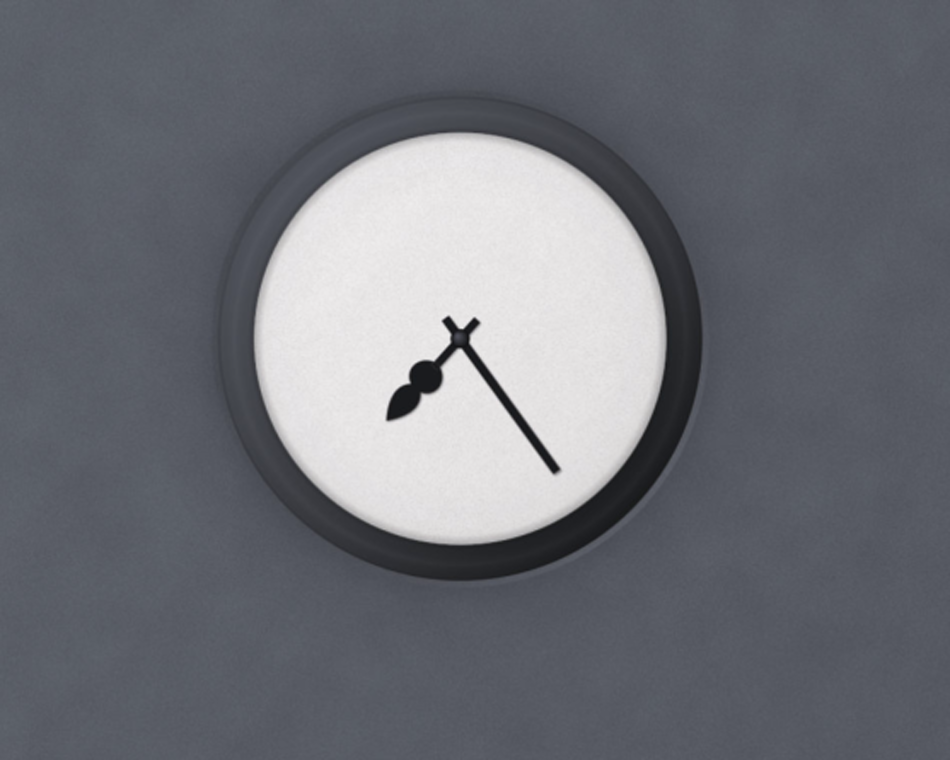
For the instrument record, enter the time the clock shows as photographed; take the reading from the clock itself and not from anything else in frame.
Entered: 7:24
